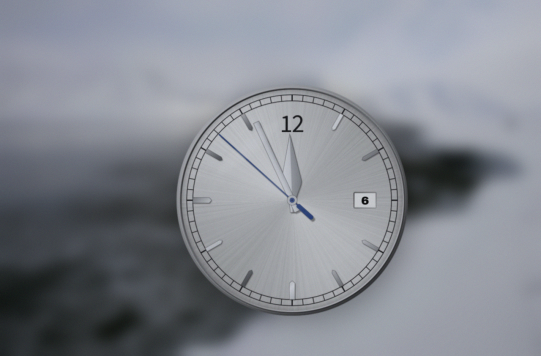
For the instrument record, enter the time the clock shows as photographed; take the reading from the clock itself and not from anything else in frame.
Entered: 11:55:52
